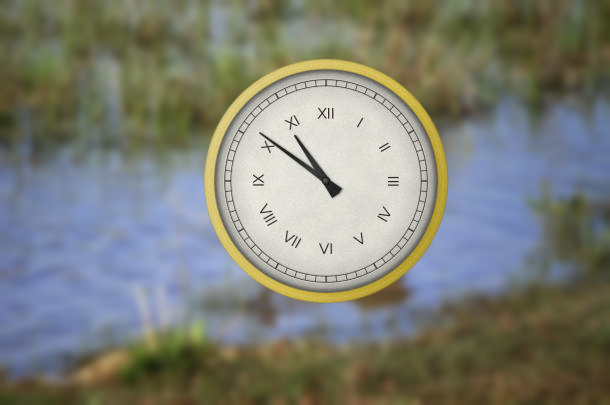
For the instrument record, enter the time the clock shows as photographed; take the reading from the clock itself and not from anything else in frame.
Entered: 10:51
